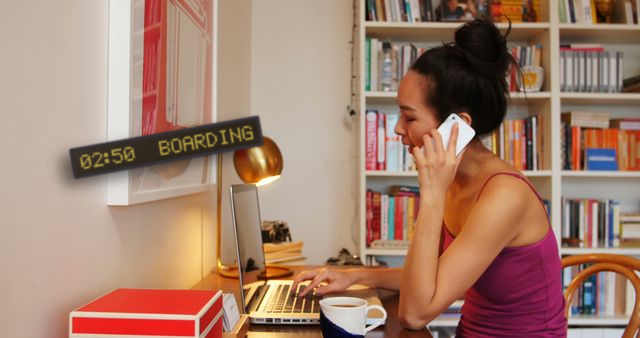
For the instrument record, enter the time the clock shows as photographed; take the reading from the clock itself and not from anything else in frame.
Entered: 2:50
